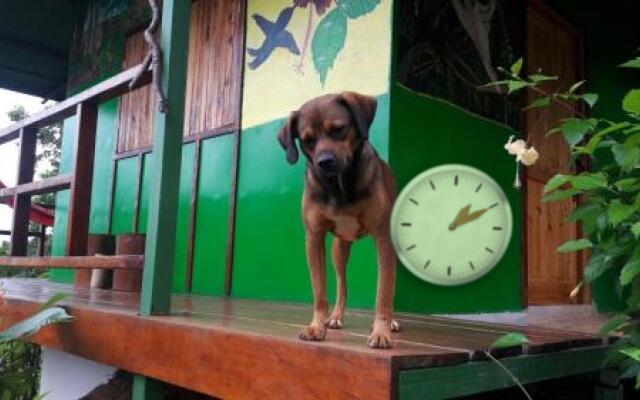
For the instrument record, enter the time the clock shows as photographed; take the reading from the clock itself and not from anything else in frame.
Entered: 1:10
